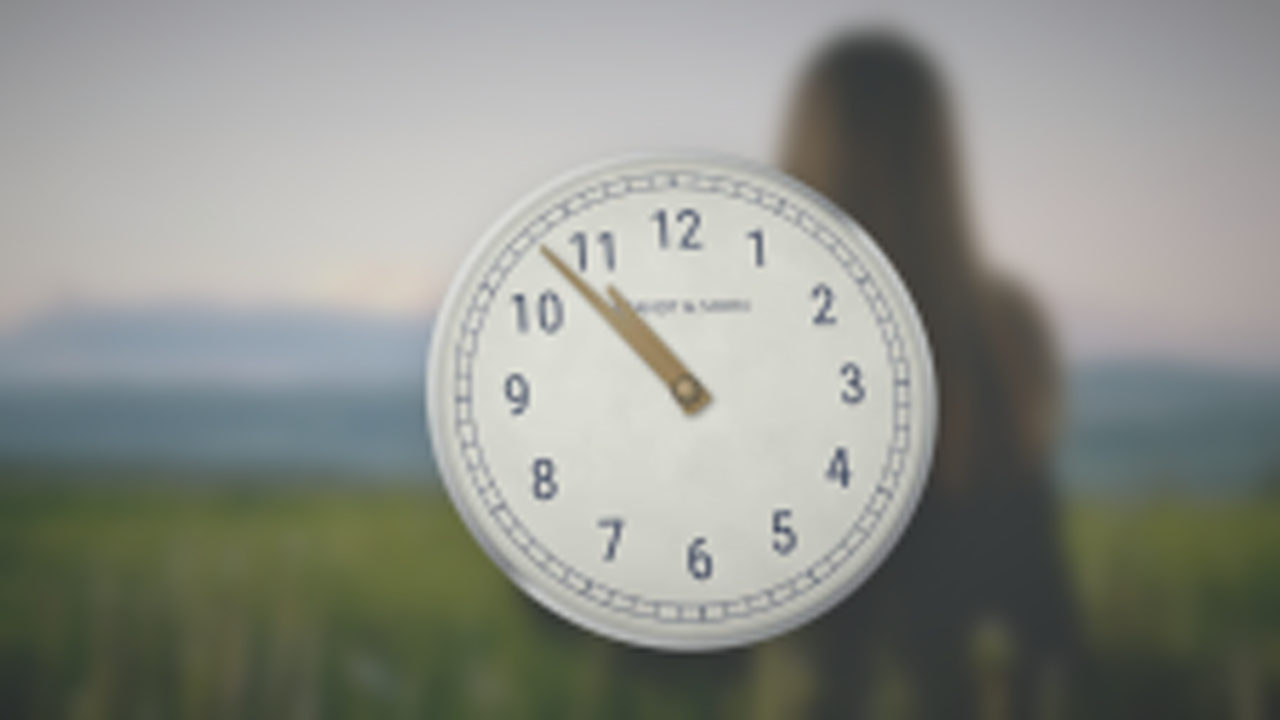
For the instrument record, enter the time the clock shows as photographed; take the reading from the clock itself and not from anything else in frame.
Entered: 10:53
